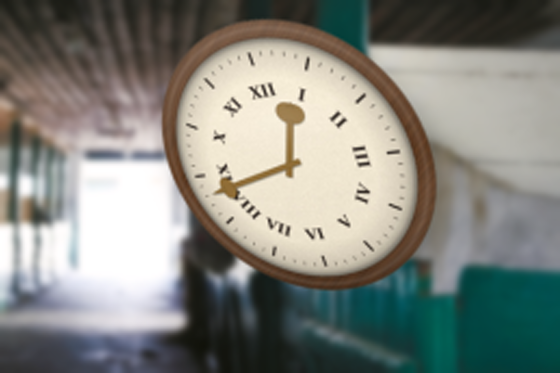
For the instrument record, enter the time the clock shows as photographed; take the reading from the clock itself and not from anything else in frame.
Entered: 12:43
